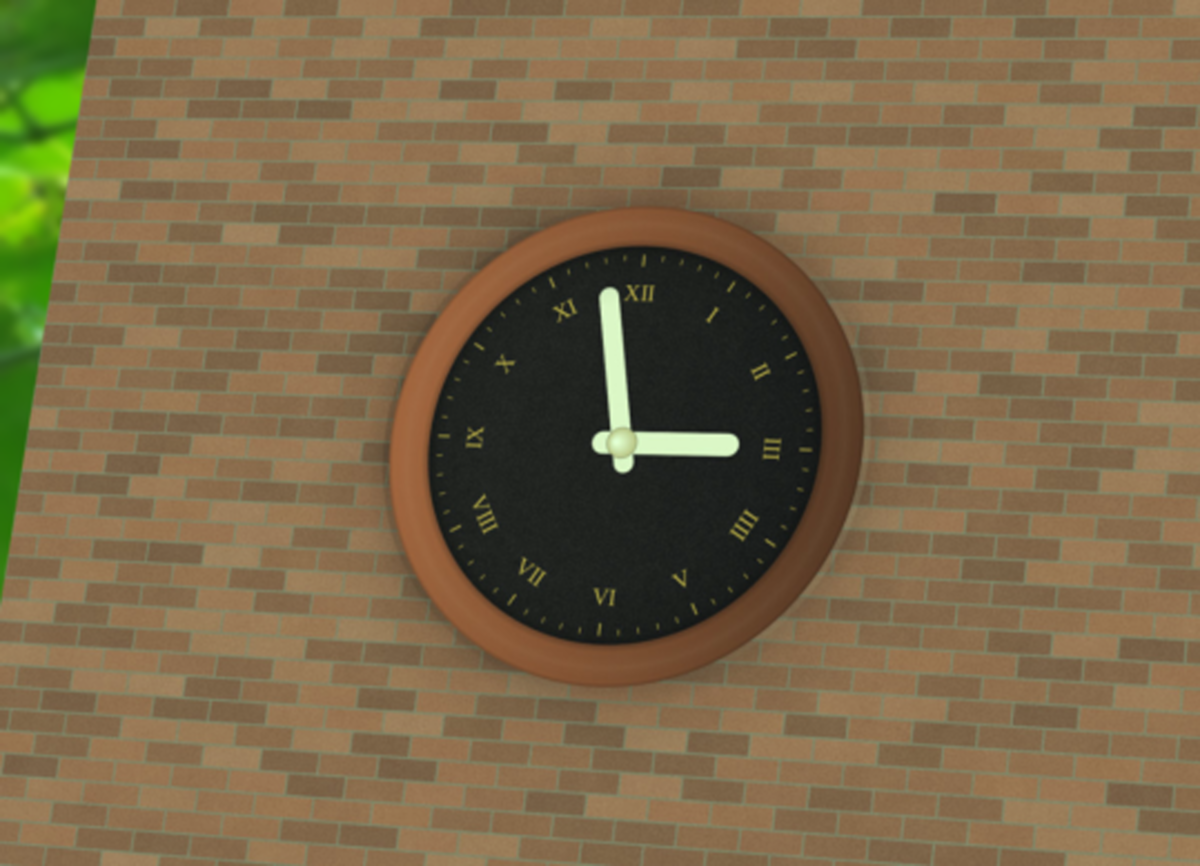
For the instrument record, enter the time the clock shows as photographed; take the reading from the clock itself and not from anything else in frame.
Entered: 2:58
